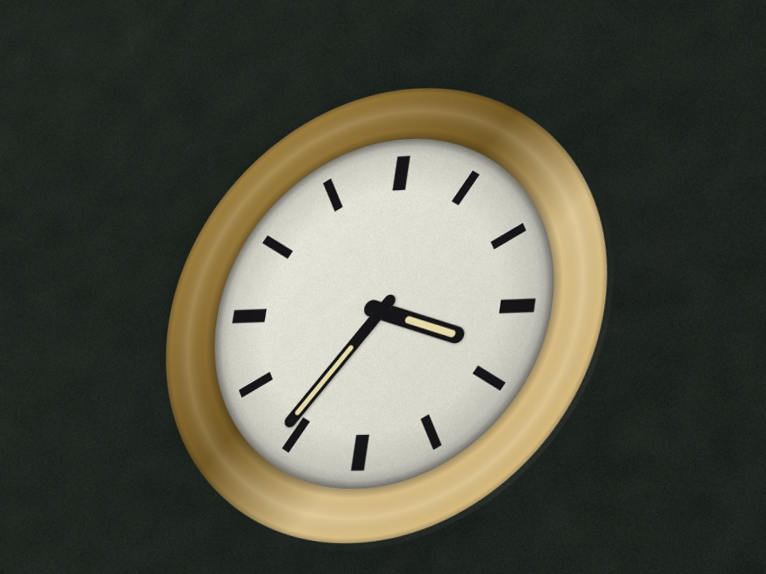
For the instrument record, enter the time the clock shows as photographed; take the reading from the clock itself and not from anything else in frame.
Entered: 3:36
